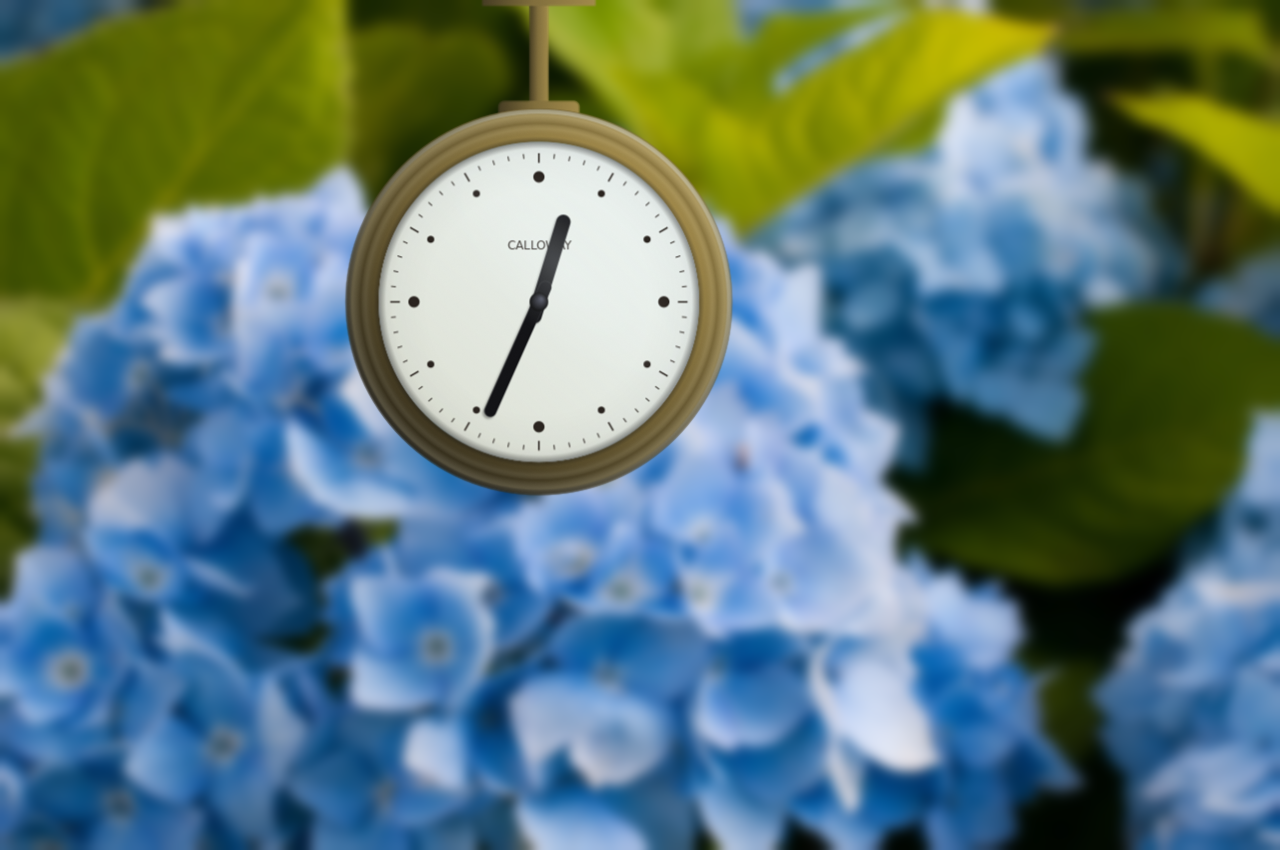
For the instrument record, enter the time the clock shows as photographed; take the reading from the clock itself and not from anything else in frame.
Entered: 12:34
